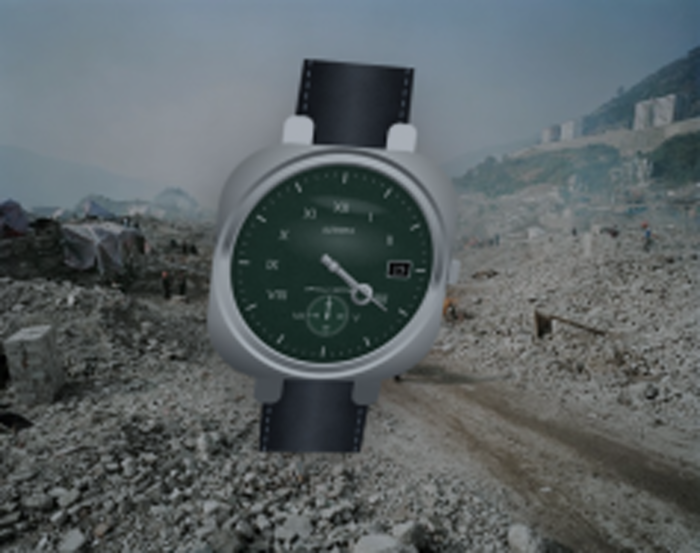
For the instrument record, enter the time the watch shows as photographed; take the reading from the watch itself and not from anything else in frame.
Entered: 4:21
